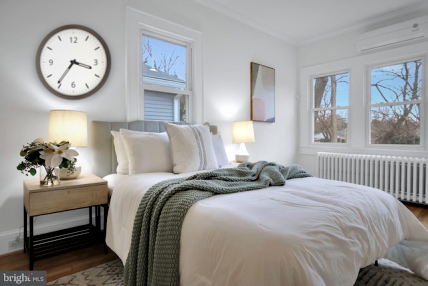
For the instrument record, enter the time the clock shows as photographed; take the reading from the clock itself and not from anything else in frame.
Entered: 3:36
